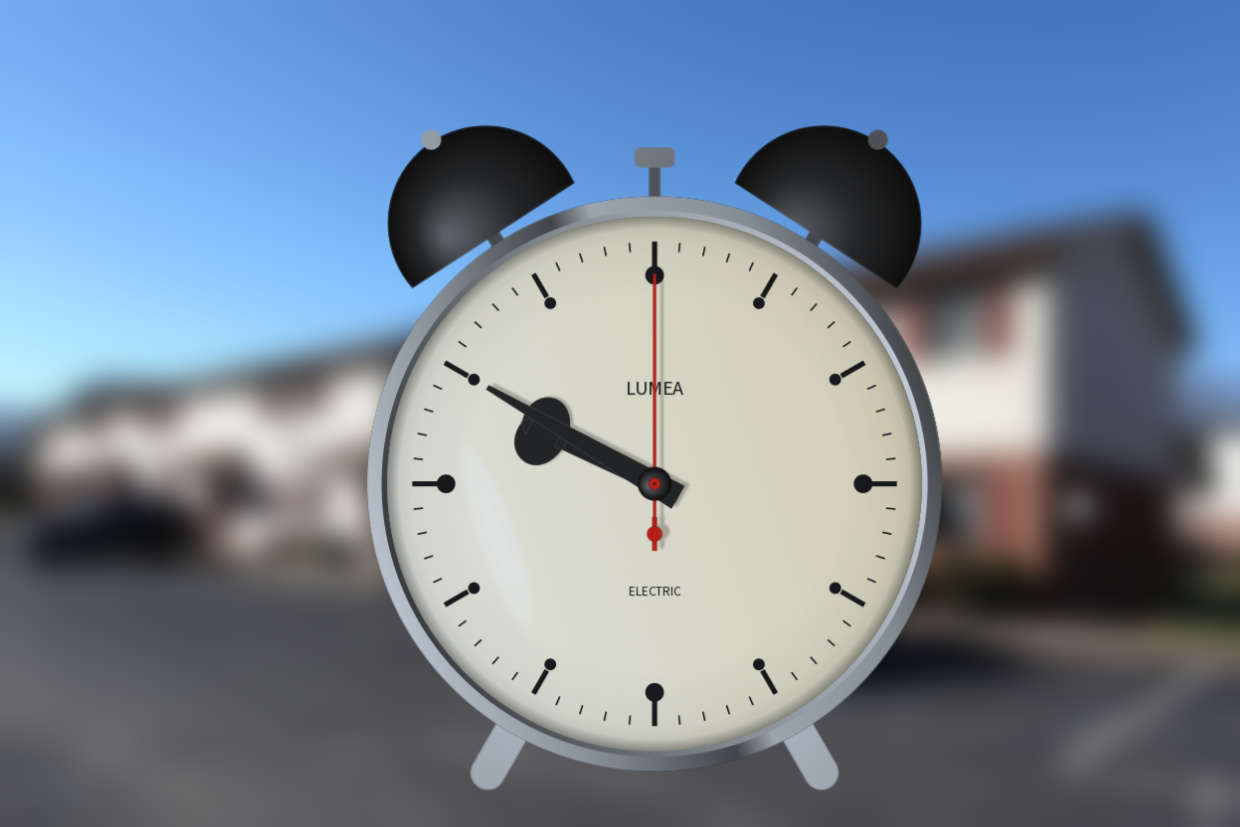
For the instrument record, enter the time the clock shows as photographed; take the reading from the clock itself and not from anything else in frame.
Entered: 9:50:00
